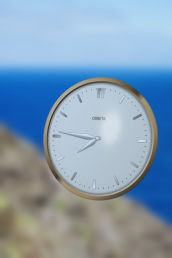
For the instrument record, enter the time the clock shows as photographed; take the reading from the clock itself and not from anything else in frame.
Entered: 7:46
